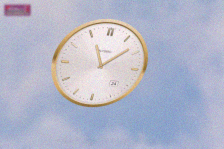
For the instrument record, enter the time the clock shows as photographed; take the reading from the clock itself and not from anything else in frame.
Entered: 11:08
